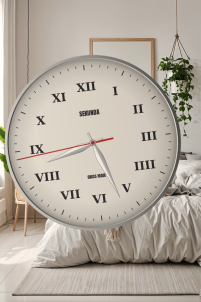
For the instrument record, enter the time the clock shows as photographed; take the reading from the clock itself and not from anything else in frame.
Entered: 8:26:44
